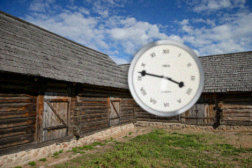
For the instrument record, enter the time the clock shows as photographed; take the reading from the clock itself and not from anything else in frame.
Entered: 3:47
